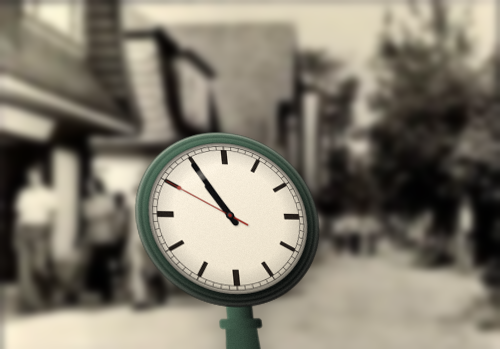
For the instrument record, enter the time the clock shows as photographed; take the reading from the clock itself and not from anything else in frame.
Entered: 10:54:50
